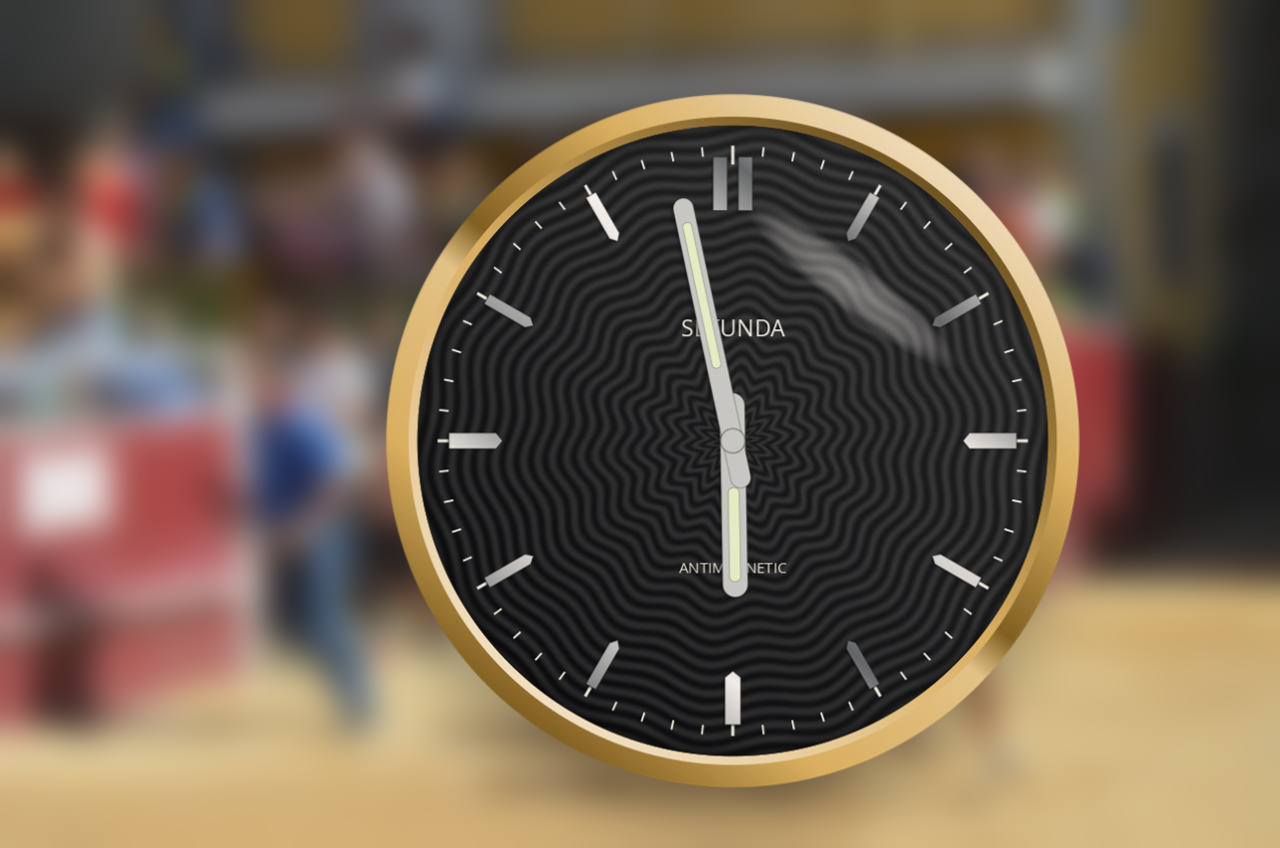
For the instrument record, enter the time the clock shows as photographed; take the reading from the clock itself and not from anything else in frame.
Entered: 5:58
